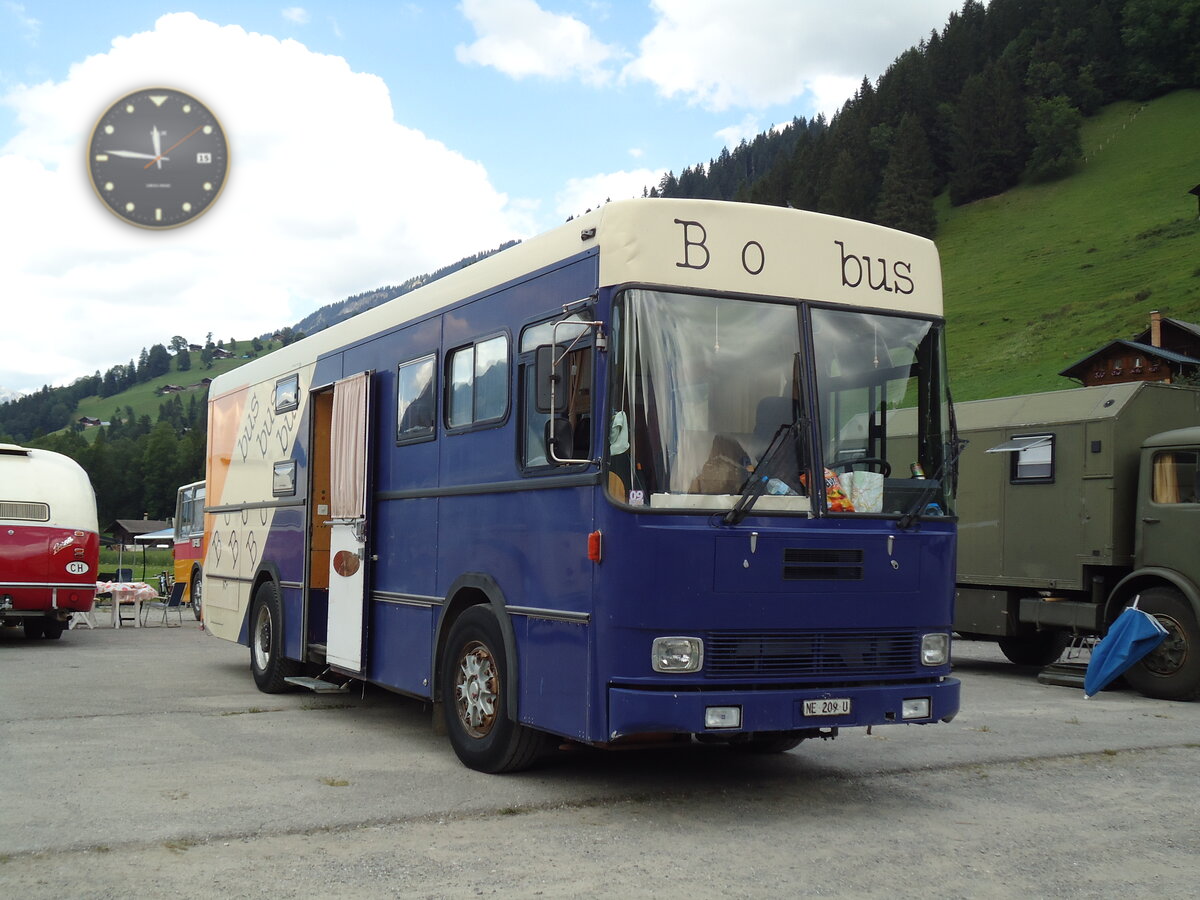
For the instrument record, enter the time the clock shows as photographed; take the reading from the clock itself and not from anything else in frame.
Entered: 11:46:09
